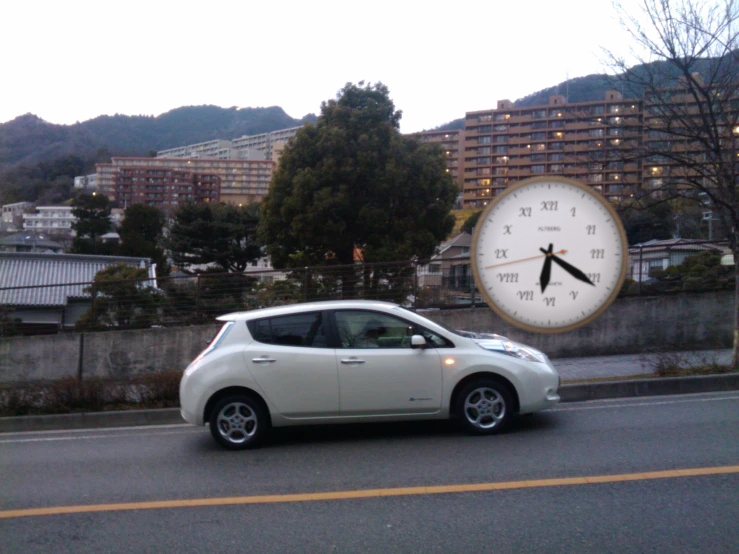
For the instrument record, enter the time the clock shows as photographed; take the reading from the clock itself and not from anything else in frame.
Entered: 6:20:43
